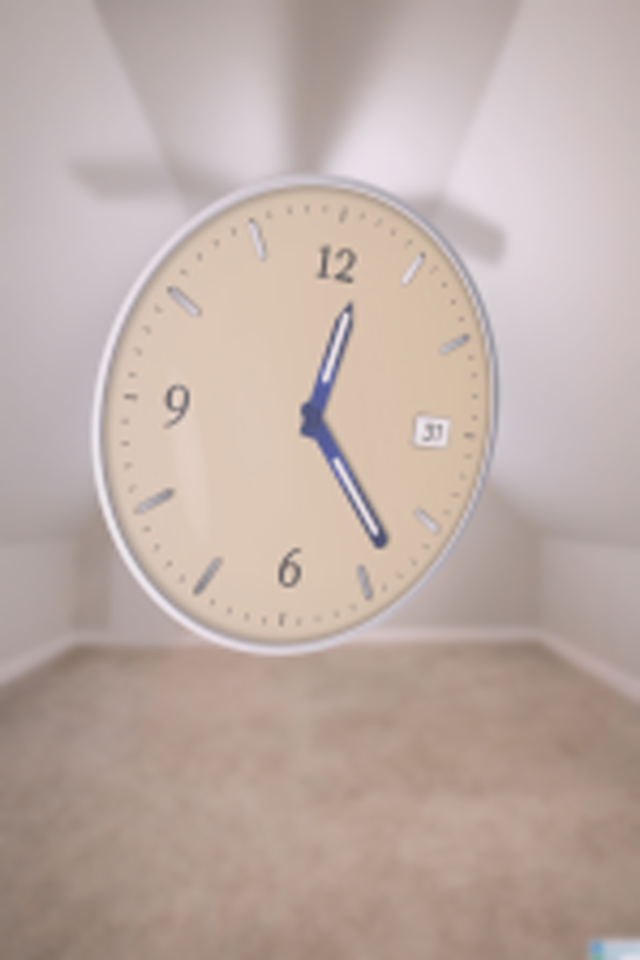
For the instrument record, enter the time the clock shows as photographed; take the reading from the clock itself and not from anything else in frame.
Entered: 12:23
